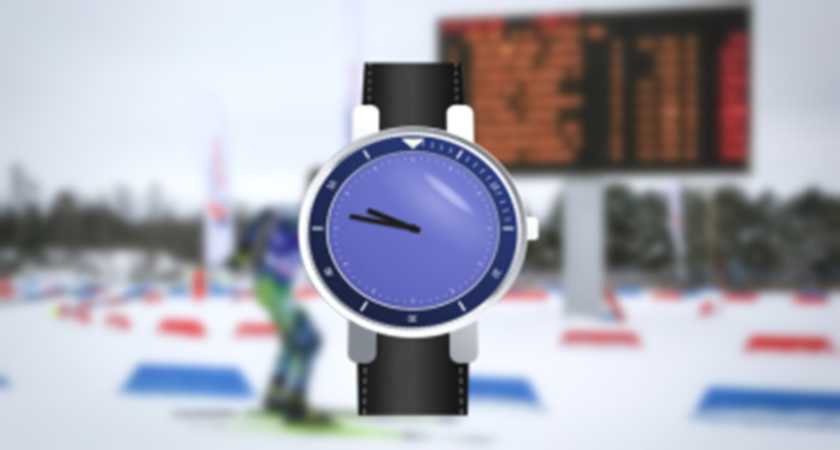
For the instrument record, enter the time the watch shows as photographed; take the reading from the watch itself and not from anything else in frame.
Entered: 9:47
